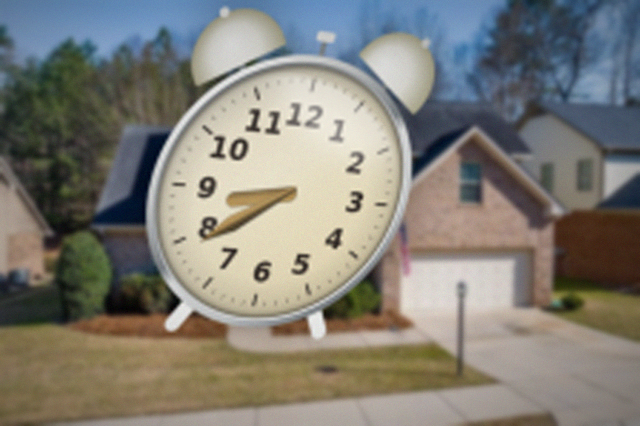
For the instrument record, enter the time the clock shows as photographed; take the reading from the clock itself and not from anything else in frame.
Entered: 8:39
